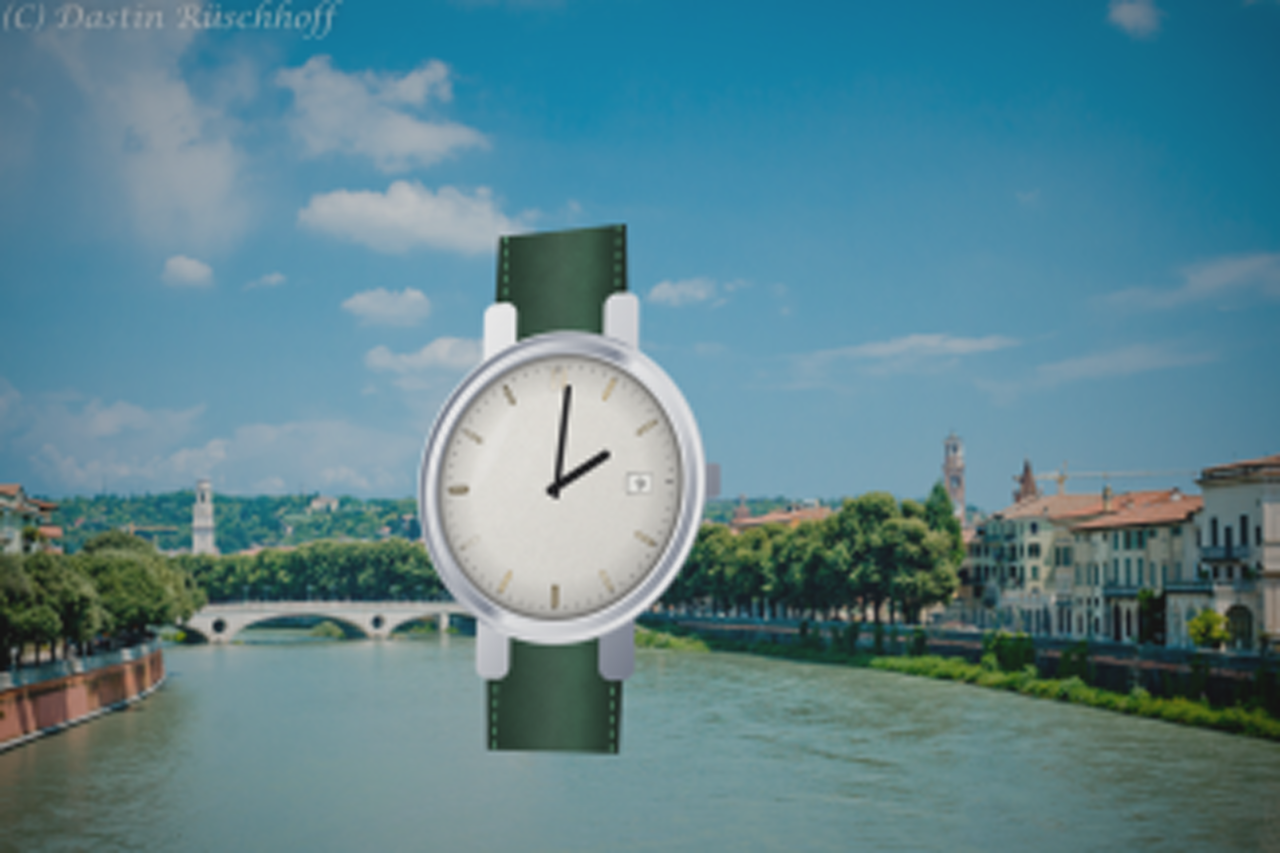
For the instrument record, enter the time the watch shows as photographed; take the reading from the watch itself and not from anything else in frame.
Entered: 2:01
